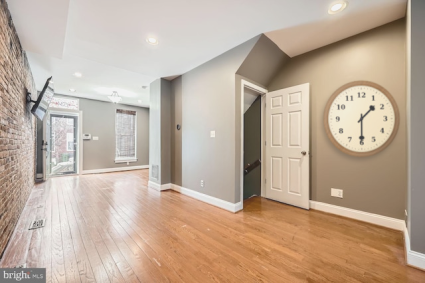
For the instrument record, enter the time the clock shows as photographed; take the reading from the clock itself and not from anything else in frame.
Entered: 1:30
